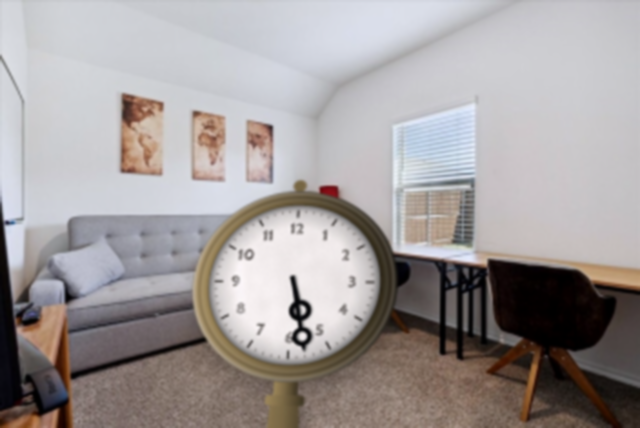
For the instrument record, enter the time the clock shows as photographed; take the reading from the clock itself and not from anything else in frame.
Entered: 5:28
